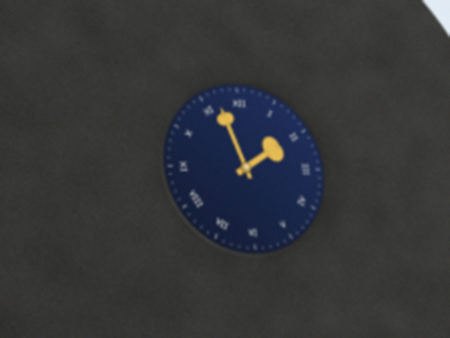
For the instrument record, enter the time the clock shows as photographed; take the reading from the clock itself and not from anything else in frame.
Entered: 1:57
